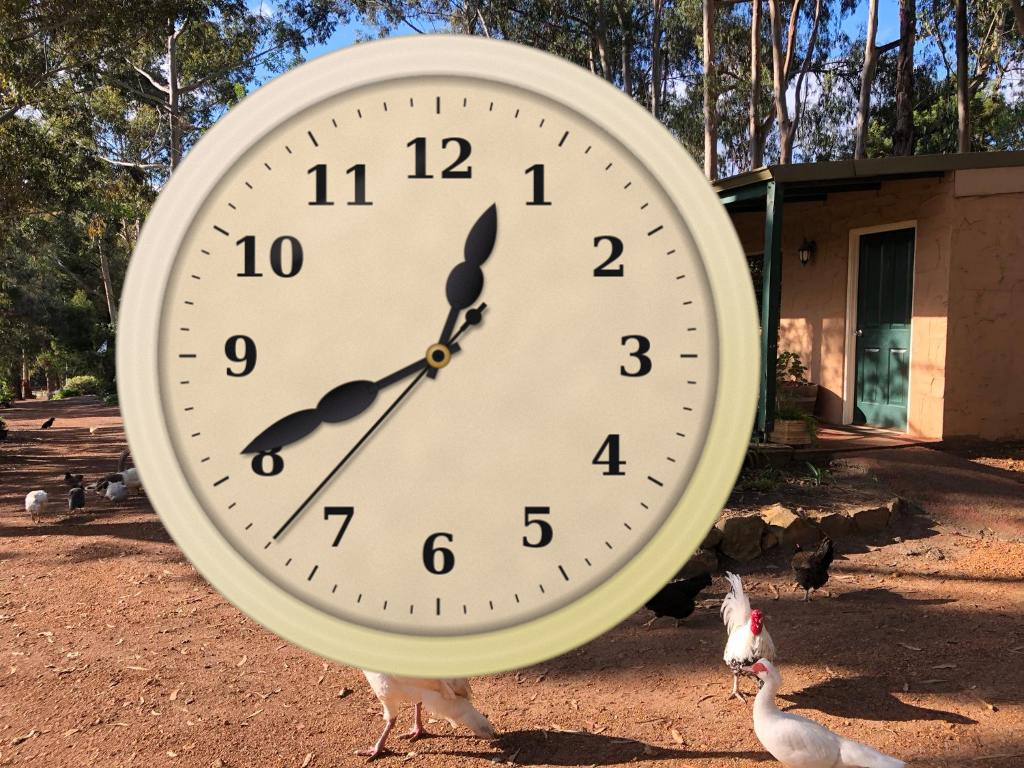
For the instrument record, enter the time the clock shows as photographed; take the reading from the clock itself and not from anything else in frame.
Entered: 12:40:37
